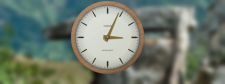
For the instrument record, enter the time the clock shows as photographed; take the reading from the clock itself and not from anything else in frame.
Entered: 3:04
